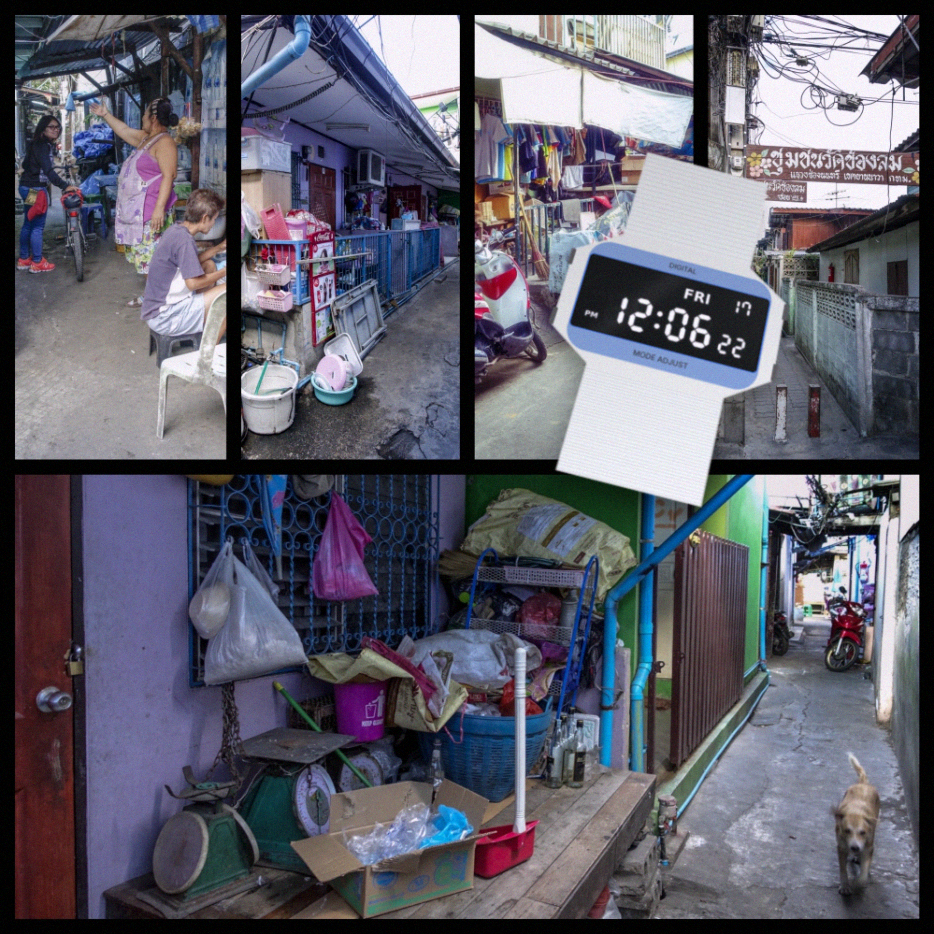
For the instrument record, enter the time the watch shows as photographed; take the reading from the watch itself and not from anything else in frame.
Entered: 12:06:22
